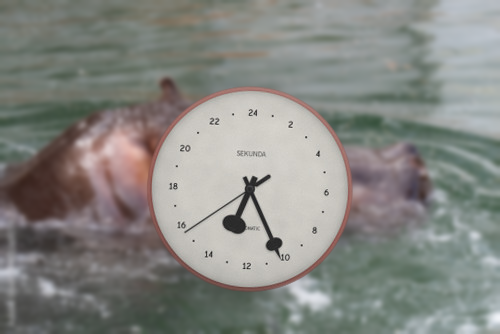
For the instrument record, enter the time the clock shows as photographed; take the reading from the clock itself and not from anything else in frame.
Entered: 13:25:39
